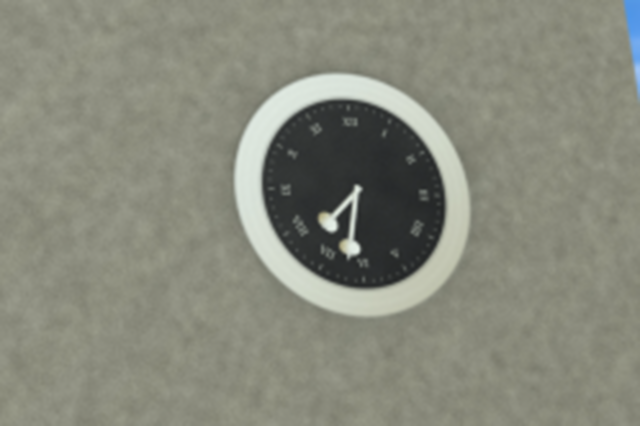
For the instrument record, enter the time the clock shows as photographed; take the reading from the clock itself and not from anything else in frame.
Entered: 7:32
